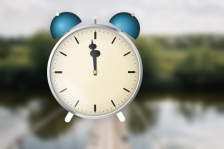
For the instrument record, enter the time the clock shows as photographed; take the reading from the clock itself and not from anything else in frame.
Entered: 11:59
